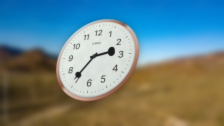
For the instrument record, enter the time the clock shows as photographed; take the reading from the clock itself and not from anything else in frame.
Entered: 2:36
